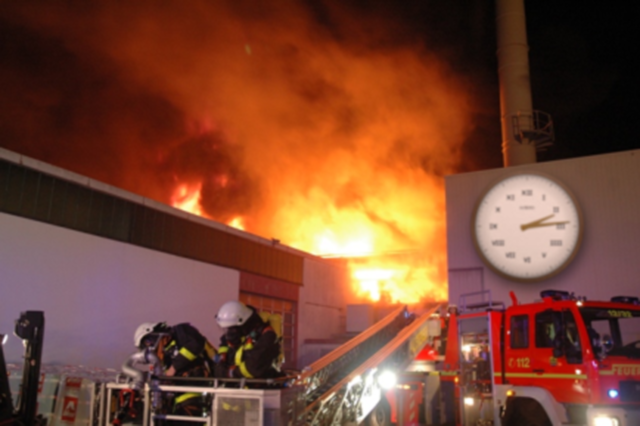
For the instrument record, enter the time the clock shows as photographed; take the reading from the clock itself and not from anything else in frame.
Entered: 2:14
